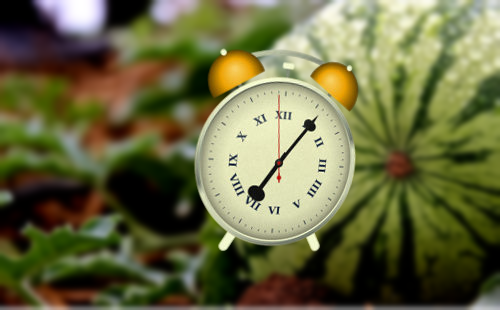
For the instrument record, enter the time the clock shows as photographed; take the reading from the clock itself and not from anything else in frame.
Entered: 7:05:59
